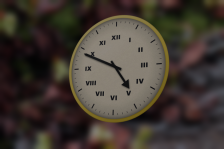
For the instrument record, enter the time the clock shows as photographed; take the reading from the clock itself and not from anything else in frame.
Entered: 4:49
